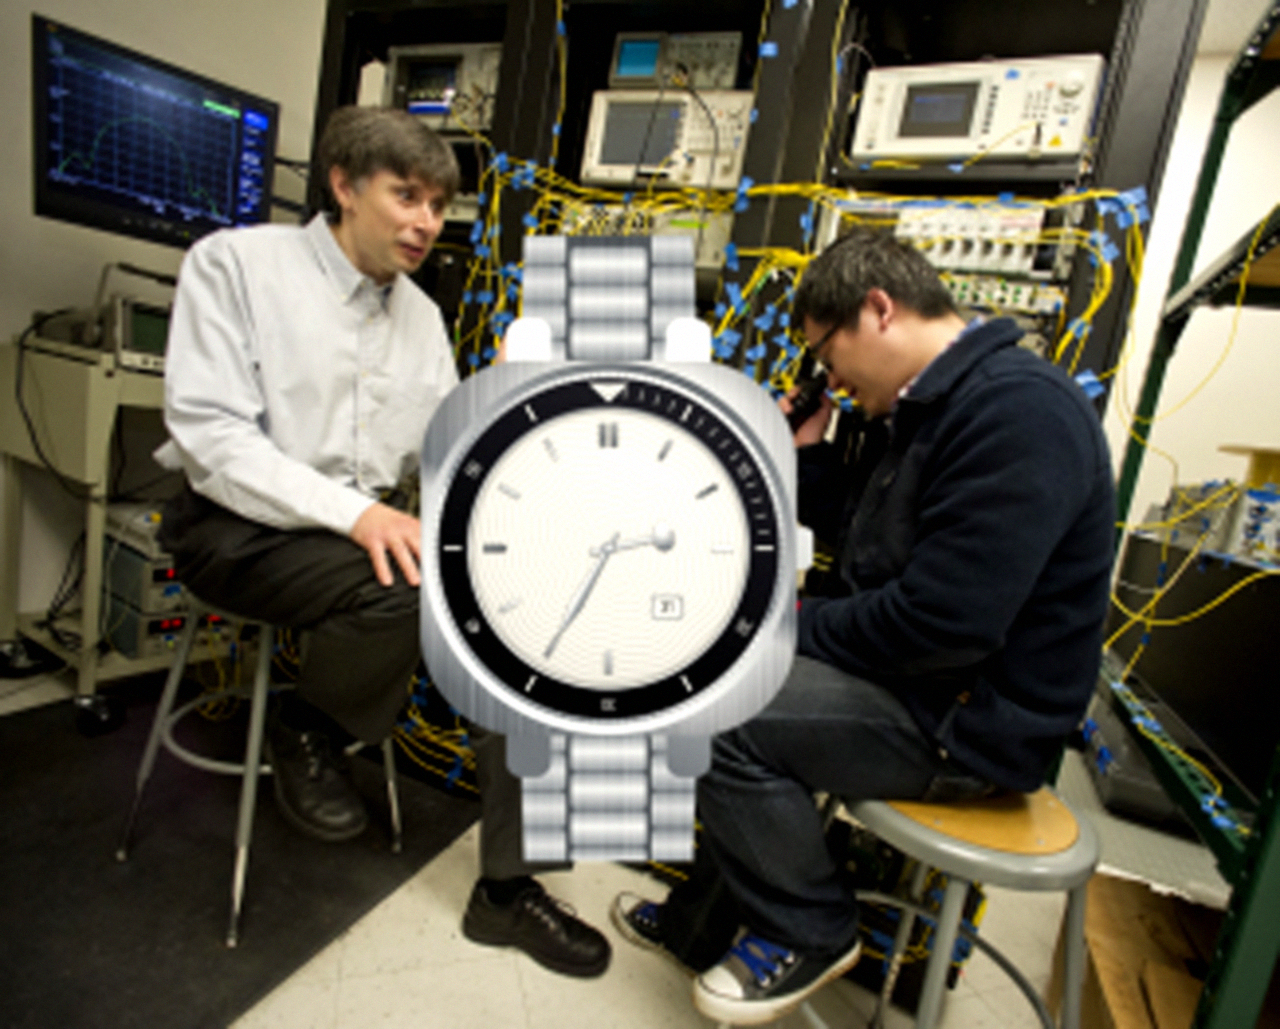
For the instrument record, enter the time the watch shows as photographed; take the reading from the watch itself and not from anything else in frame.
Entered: 2:35
